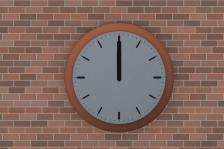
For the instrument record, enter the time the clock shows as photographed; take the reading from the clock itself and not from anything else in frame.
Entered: 12:00
